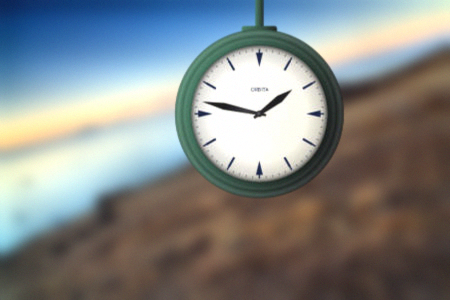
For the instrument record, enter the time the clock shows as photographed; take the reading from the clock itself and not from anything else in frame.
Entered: 1:47
